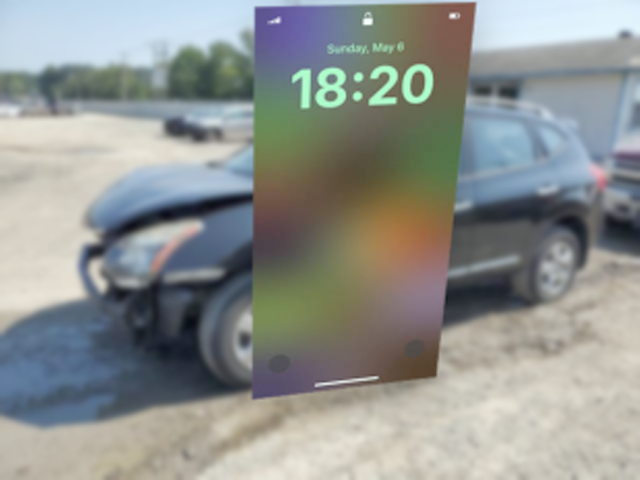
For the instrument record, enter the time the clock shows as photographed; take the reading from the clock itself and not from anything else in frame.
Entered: 18:20
